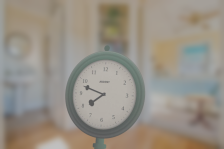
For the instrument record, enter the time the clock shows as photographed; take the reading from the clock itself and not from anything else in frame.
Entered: 7:48
